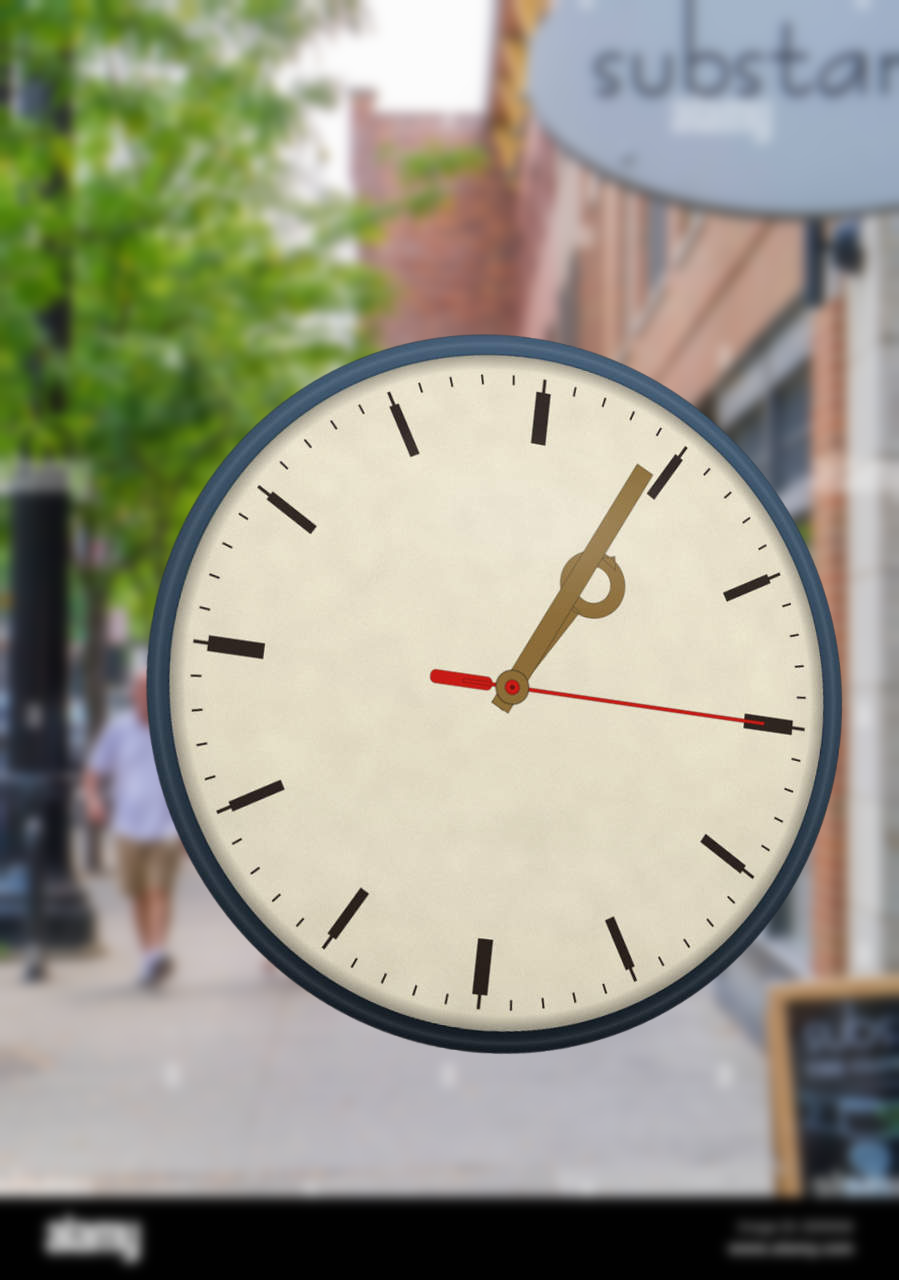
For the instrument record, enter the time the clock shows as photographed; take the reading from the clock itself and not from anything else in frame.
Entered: 1:04:15
